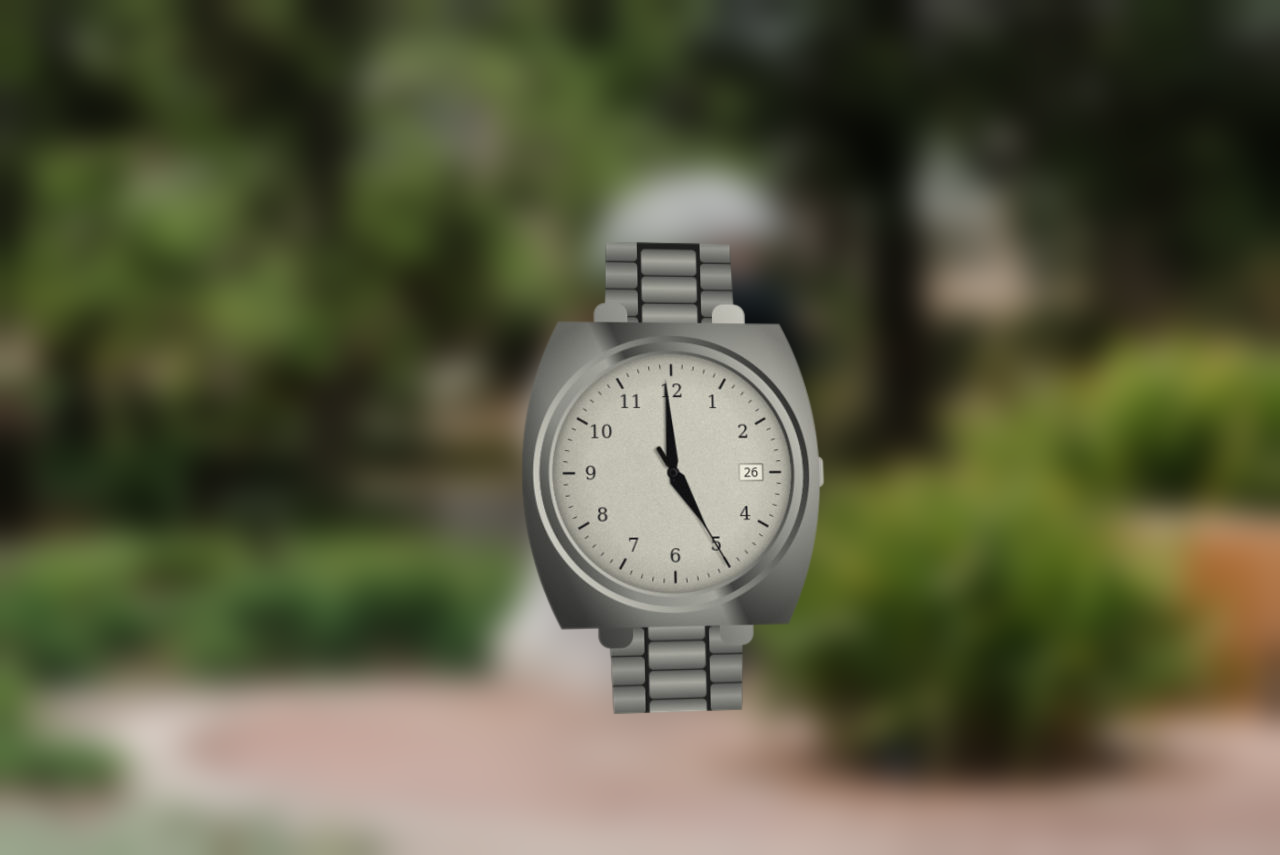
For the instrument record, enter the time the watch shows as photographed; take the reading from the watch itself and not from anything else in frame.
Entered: 4:59:25
